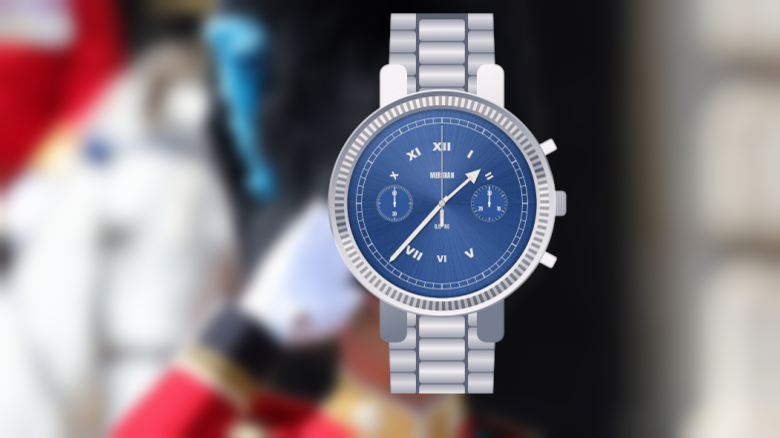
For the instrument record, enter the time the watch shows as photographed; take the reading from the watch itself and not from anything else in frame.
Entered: 1:37
